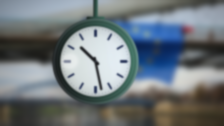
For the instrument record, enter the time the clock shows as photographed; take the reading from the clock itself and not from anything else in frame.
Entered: 10:28
